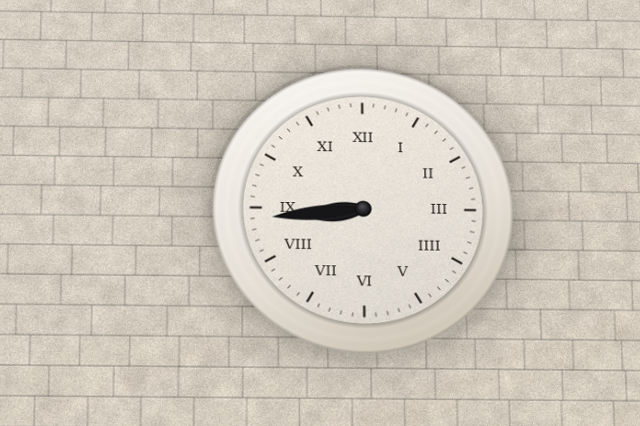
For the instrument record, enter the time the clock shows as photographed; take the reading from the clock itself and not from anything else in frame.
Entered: 8:44
